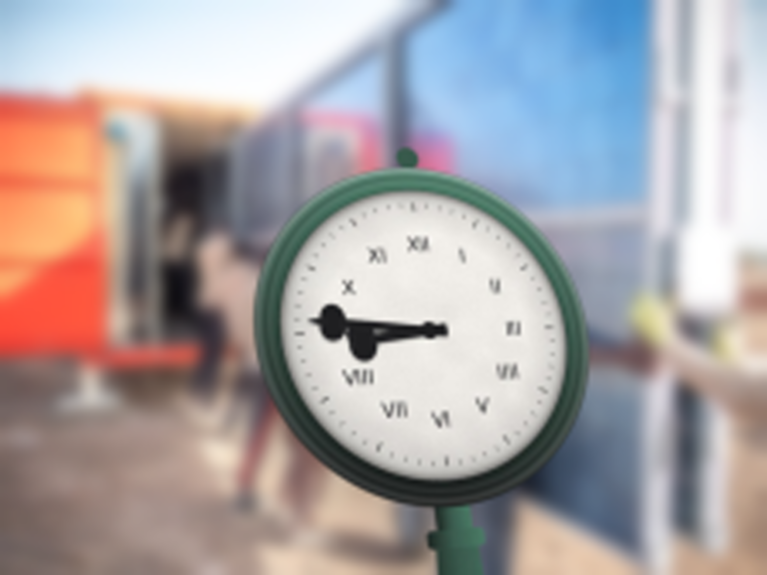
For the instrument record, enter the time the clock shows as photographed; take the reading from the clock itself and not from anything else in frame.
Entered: 8:46
